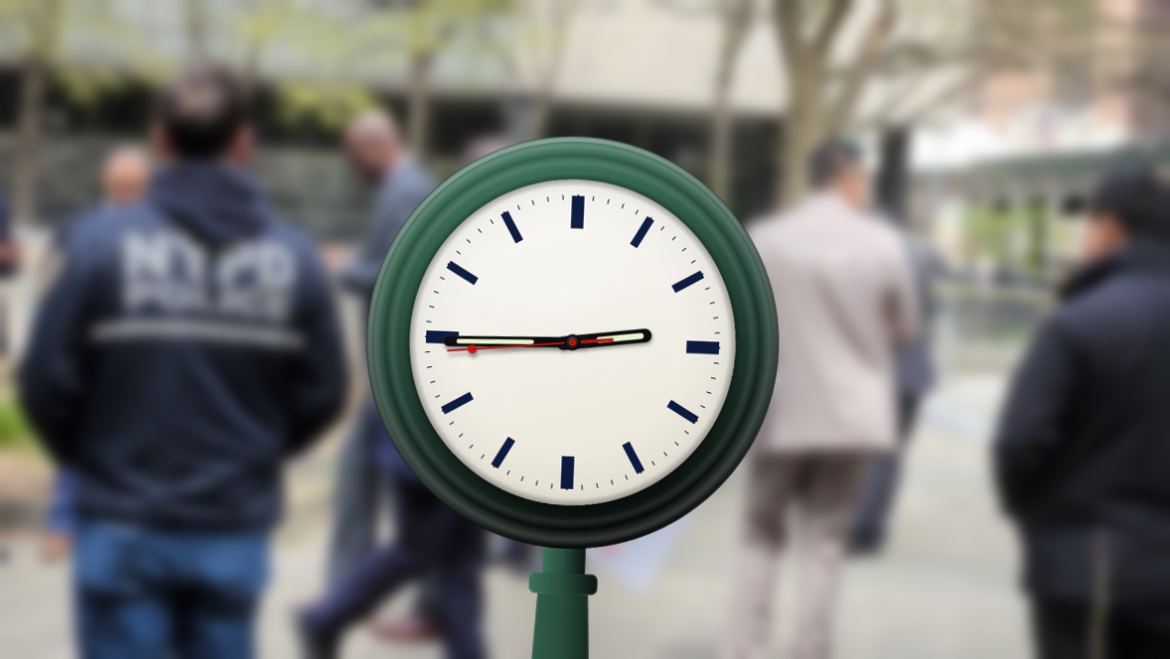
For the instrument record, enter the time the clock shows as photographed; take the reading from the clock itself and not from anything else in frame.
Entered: 2:44:44
